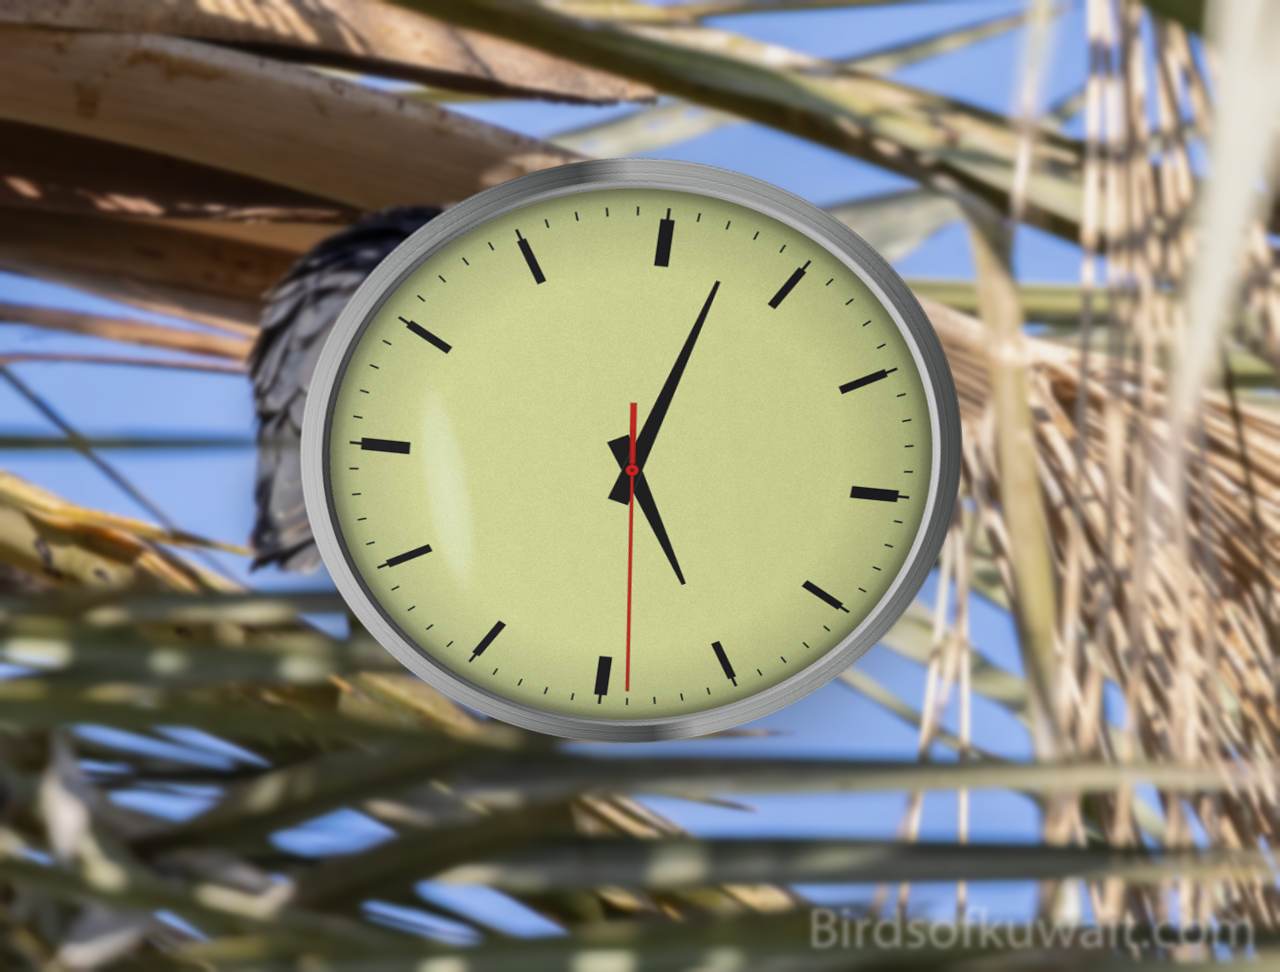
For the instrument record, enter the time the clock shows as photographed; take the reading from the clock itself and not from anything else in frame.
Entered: 5:02:29
